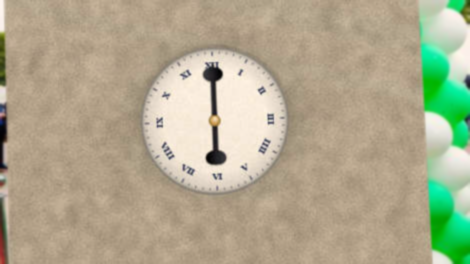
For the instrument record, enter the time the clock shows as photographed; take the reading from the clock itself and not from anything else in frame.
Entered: 6:00
